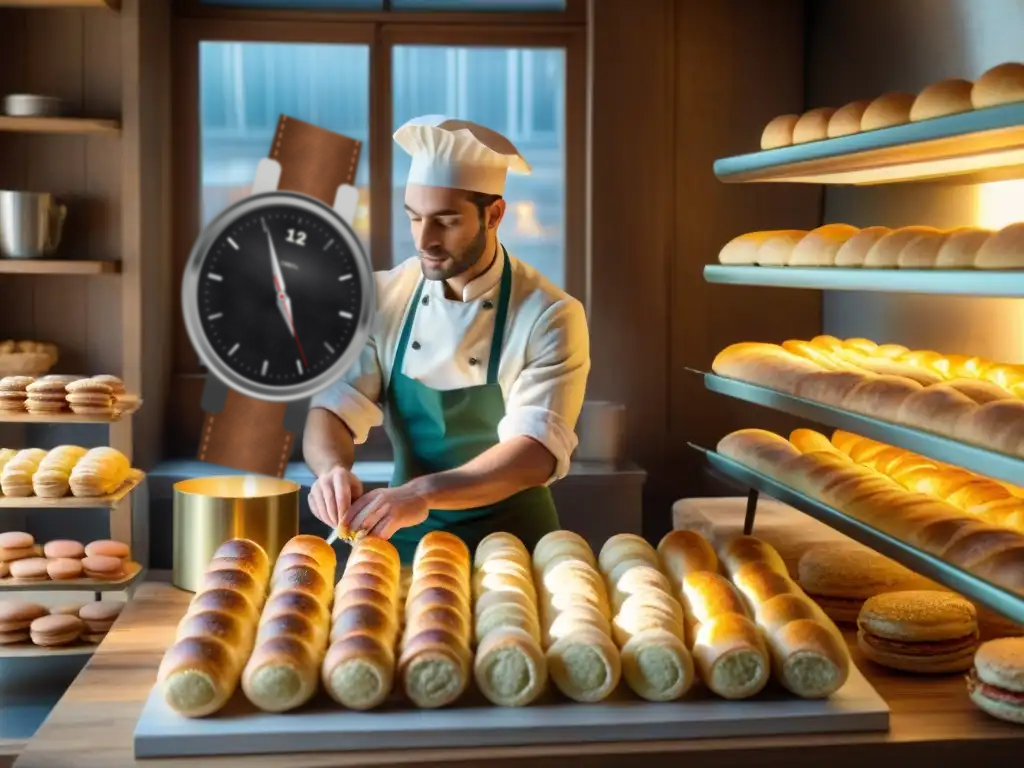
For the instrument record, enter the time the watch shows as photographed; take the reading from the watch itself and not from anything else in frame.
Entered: 4:55:24
